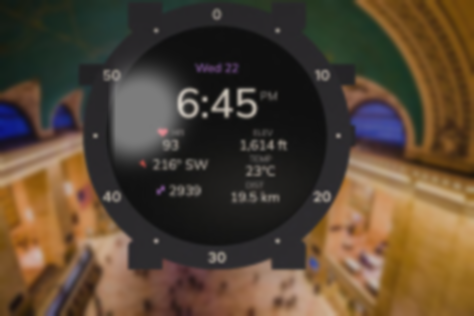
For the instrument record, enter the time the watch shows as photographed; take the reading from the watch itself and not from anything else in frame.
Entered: 6:45
